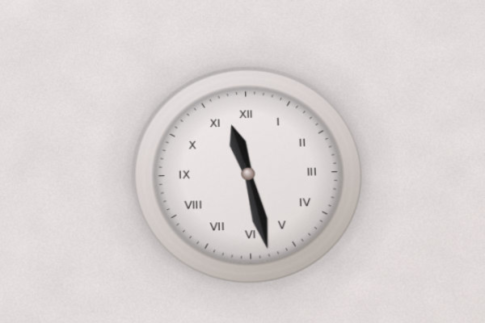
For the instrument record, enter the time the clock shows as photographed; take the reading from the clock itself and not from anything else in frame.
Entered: 11:28
